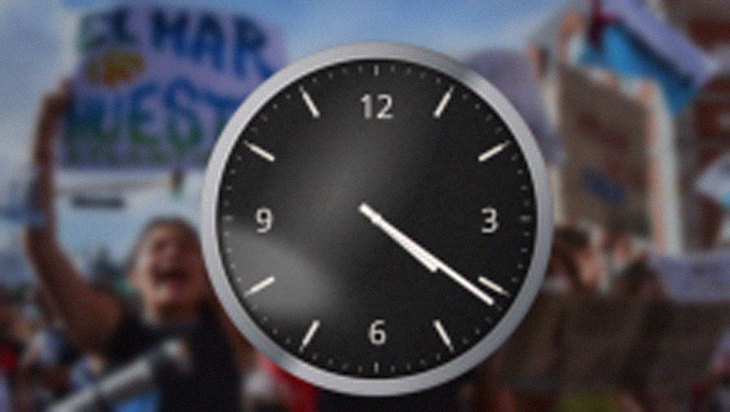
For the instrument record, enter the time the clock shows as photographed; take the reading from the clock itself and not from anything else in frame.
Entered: 4:21
